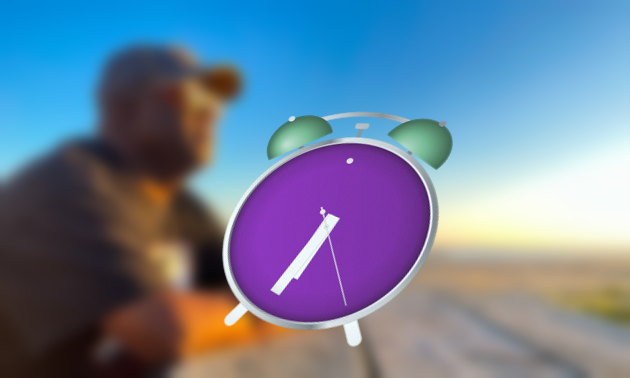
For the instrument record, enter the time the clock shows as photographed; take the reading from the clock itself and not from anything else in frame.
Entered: 6:33:25
